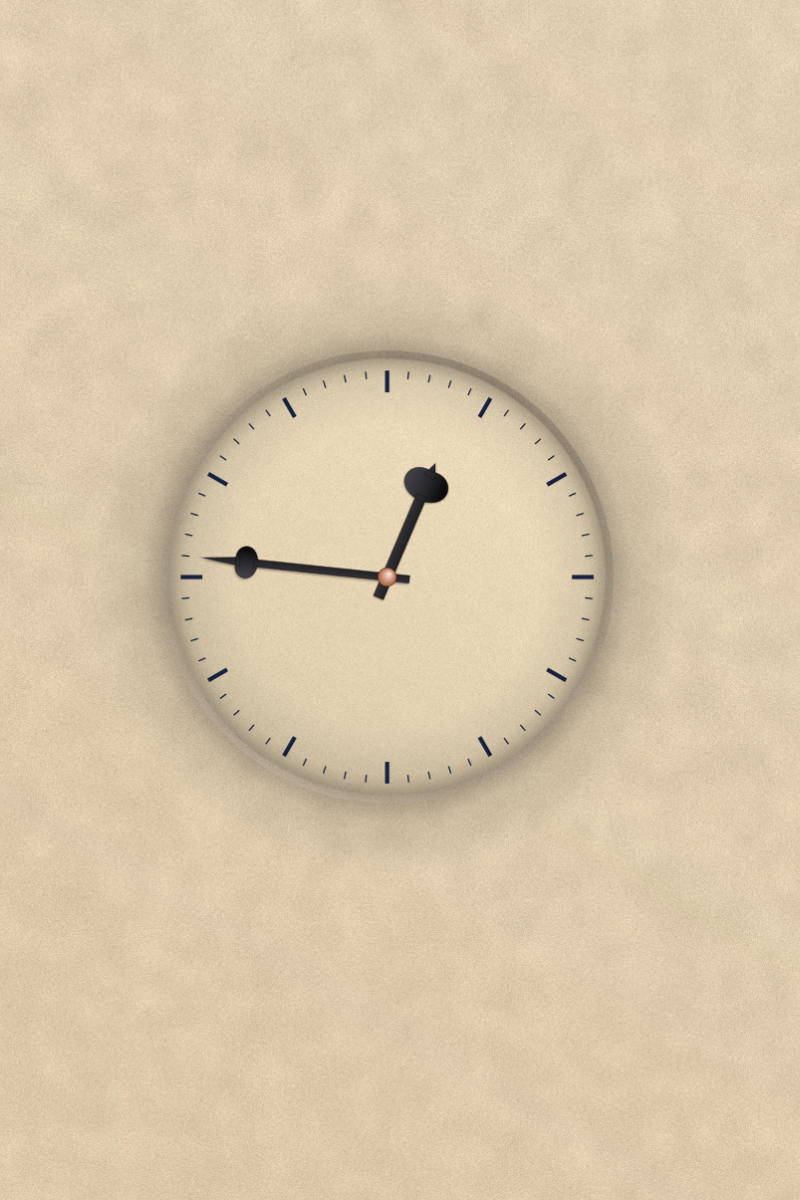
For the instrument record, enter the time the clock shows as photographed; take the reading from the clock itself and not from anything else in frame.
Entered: 12:46
